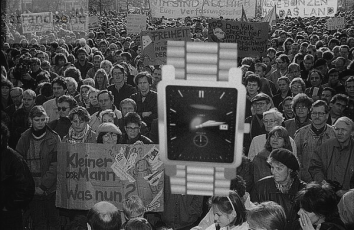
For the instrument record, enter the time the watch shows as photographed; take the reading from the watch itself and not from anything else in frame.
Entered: 2:13
